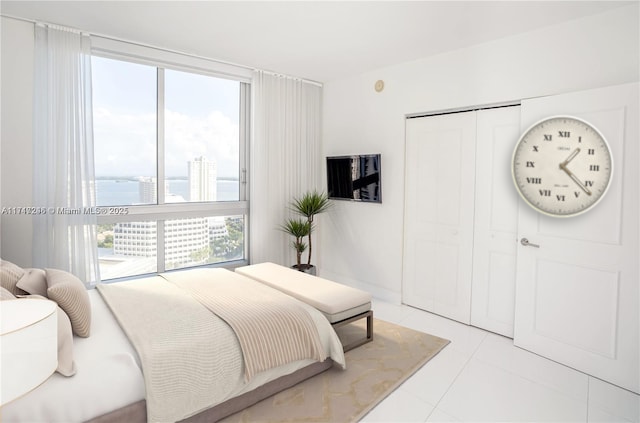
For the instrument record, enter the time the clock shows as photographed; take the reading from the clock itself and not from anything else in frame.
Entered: 1:22
